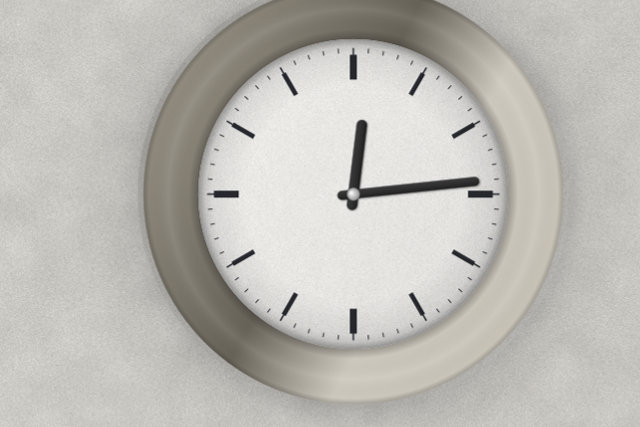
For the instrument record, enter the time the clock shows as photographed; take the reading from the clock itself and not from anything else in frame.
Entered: 12:14
